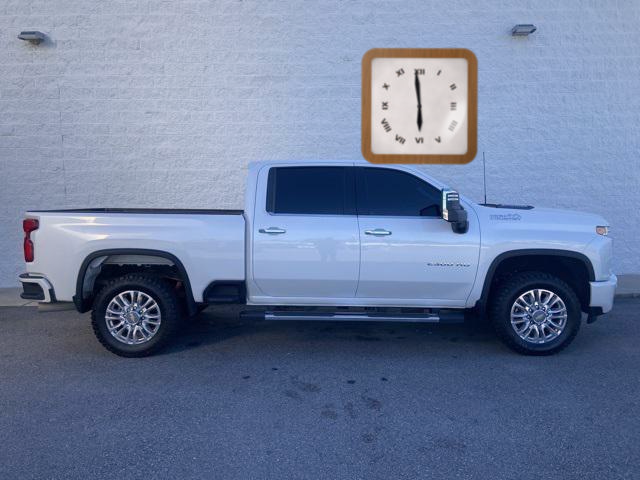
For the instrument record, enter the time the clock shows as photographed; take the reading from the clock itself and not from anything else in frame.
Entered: 5:59
